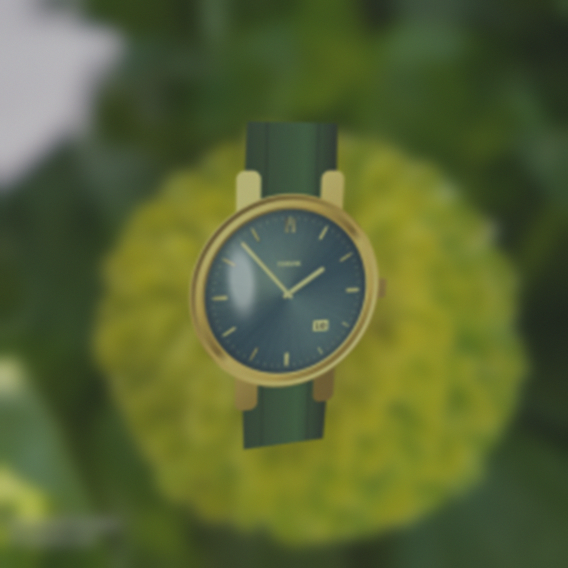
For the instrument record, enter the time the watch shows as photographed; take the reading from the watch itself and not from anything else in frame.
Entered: 1:53
